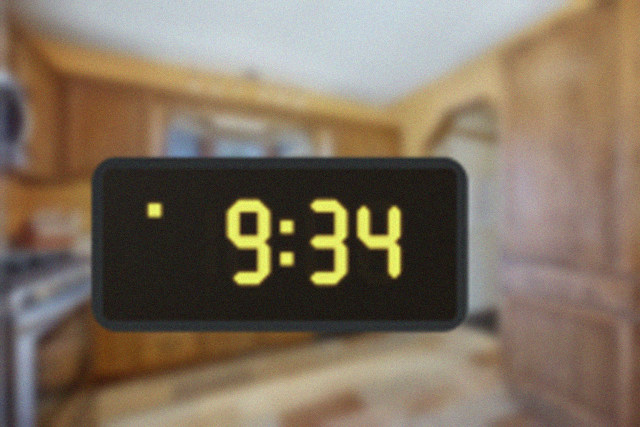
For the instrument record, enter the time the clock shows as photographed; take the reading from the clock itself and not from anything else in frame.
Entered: 9:34
